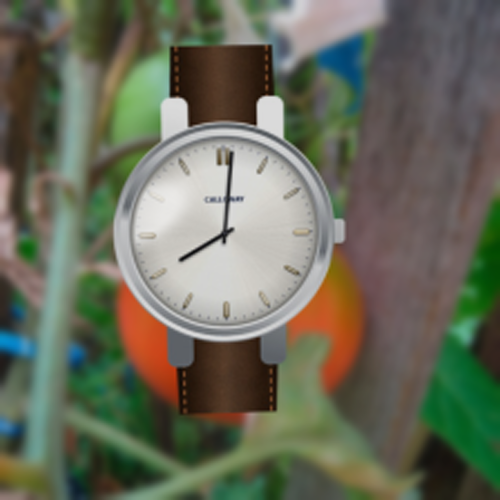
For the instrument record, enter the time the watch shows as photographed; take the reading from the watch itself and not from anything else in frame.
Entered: 8:01
